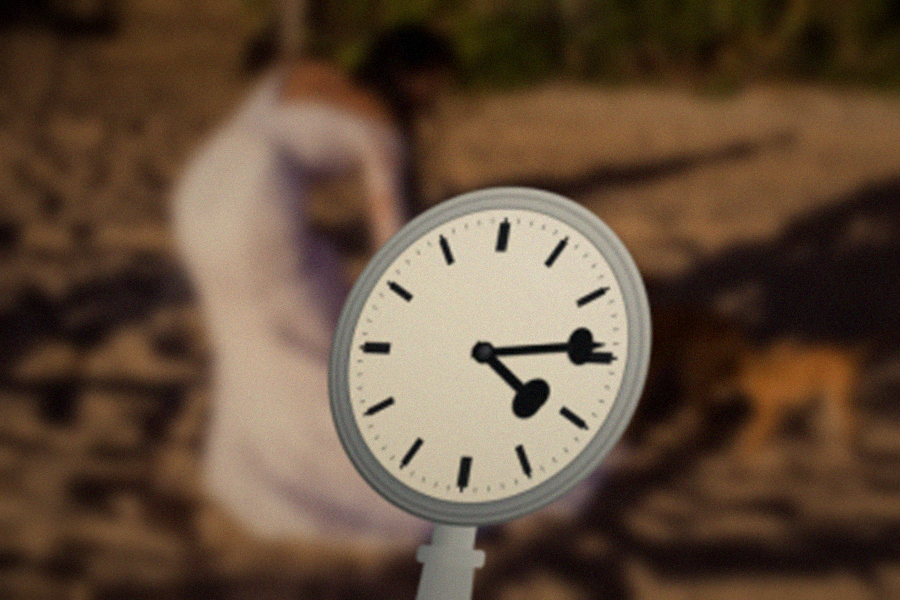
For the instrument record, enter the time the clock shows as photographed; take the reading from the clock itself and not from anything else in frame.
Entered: 4:14
